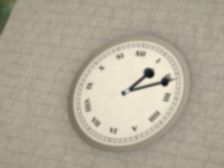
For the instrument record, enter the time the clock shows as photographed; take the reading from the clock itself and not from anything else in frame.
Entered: 1:11
